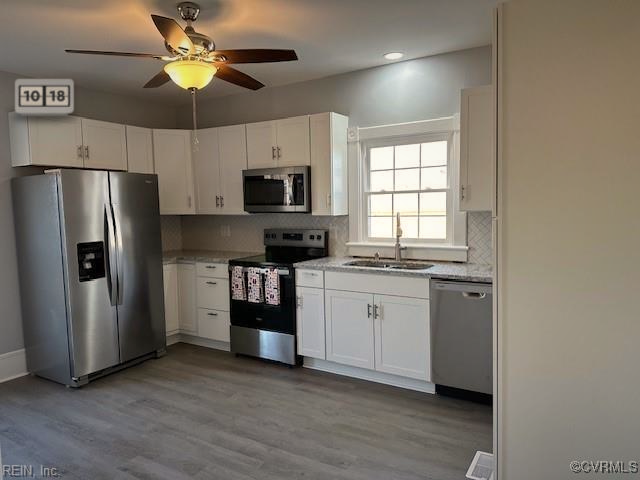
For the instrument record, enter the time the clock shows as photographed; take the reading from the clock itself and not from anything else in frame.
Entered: 10:18
